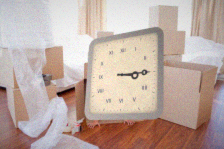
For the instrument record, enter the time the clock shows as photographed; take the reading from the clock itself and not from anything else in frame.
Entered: 3:15
